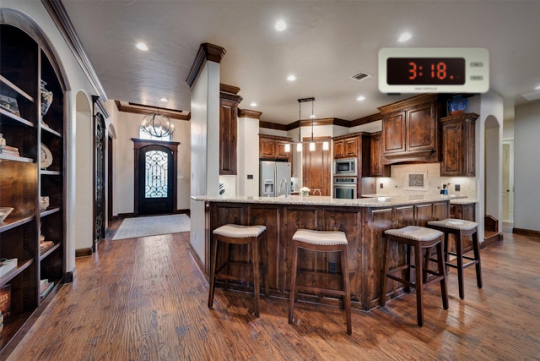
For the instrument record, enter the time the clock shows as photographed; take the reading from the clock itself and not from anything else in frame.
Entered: 3:18
